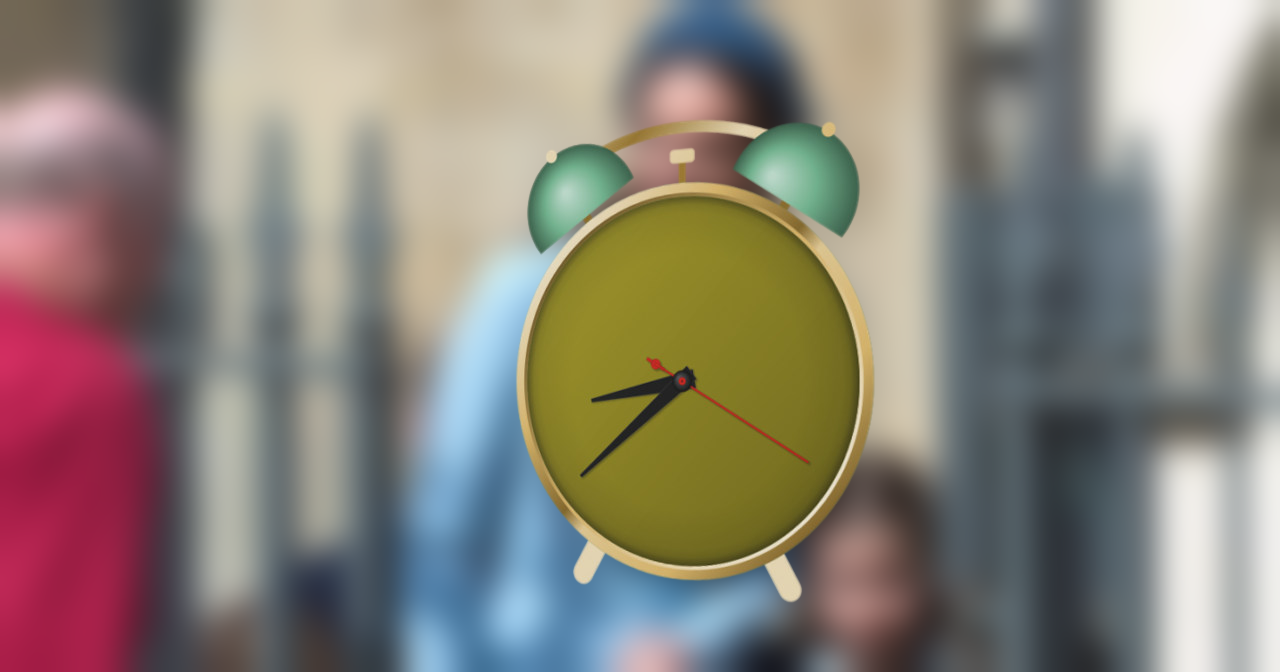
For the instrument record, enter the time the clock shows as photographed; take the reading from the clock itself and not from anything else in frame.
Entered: 8:38:20
